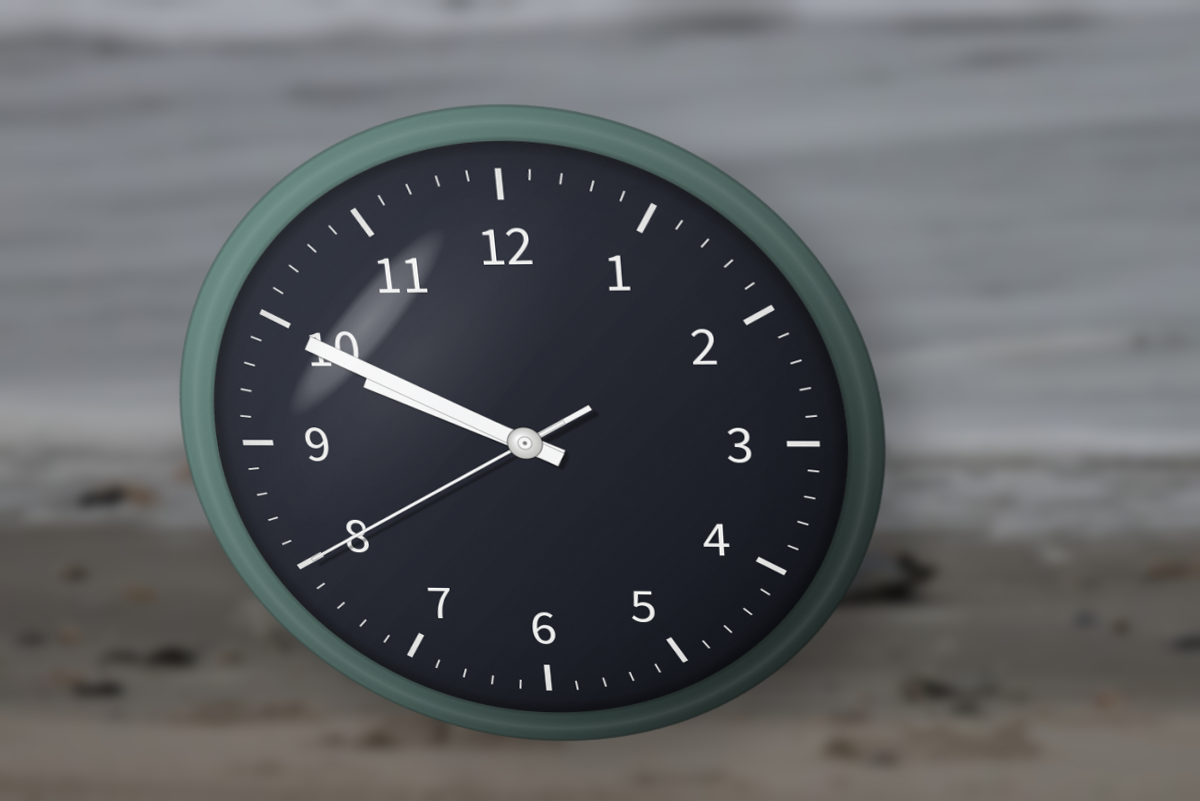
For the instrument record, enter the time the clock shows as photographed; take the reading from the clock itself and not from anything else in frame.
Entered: 9:49:40
